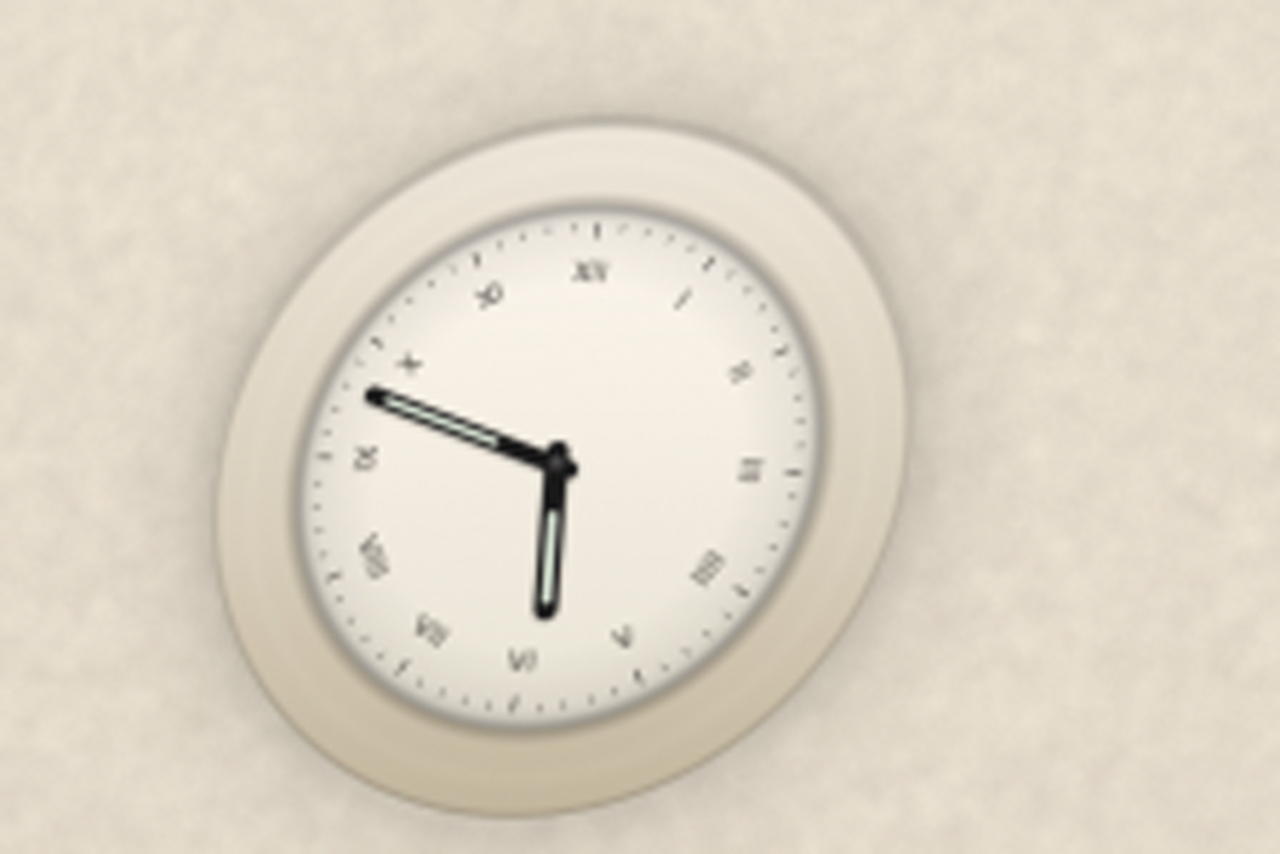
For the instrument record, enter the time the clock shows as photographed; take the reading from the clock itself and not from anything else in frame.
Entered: 5:48
